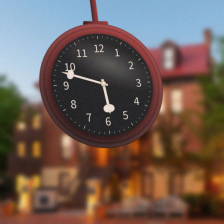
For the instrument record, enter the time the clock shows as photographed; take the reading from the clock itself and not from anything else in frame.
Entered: 5:48
